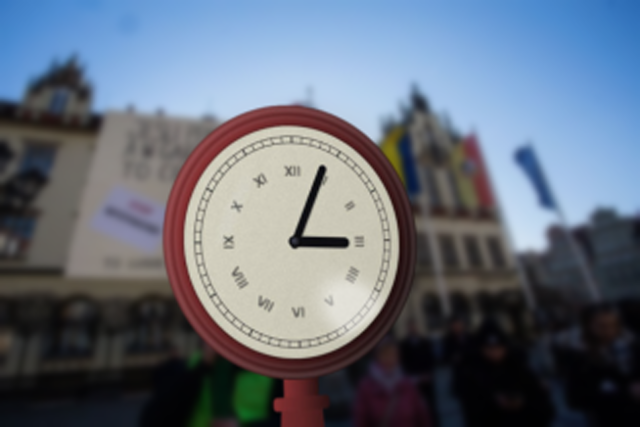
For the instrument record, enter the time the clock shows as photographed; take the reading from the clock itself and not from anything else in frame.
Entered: 3:04
